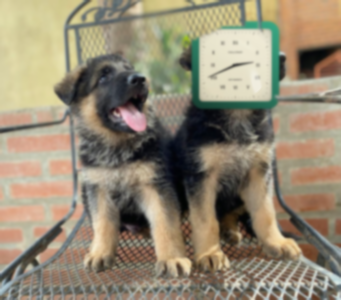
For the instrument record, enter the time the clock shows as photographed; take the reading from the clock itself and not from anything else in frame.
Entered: 2:41
